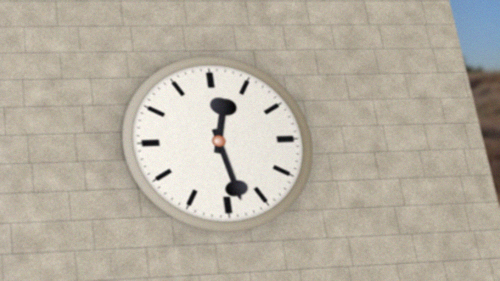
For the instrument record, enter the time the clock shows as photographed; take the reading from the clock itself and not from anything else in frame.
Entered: 12:28
